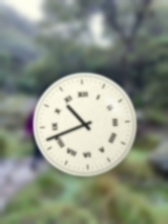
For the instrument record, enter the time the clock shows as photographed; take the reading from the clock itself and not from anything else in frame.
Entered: 10:42
